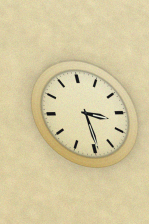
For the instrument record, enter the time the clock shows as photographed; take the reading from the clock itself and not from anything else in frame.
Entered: 3:29
